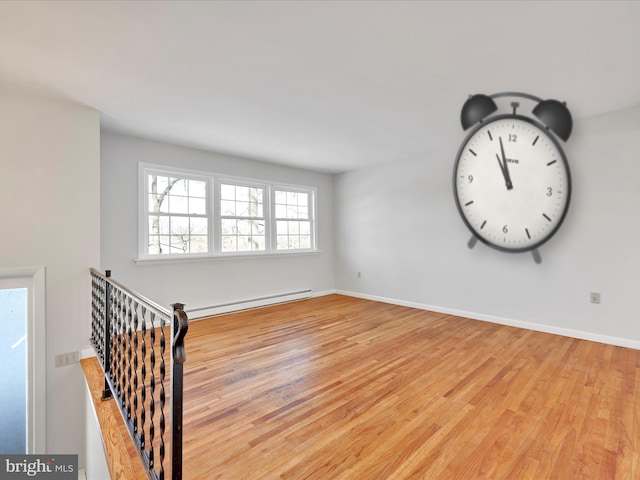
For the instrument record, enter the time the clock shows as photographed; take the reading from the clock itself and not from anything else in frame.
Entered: 10:57
